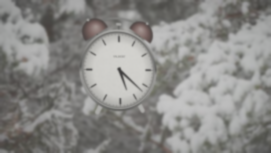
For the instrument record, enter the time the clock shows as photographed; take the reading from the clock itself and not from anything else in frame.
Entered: 5:22
